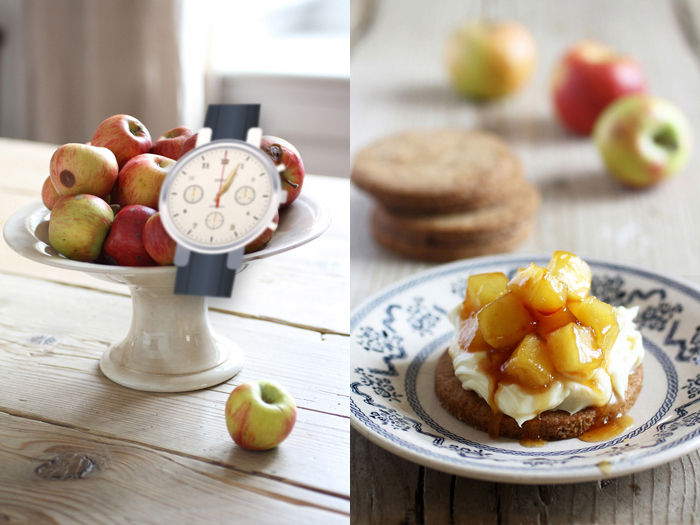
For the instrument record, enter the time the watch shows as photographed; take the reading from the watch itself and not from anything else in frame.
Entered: 1:04
